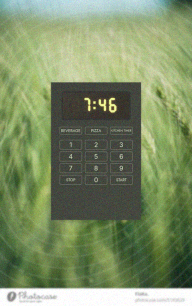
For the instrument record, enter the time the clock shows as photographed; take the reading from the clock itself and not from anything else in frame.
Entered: 7:46
